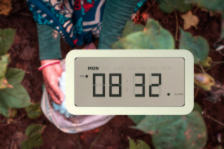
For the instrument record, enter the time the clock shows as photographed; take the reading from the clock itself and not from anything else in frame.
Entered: 8:32
